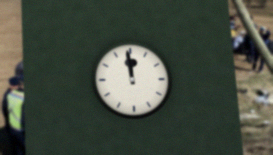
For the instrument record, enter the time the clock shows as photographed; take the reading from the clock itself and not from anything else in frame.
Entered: 11:59
